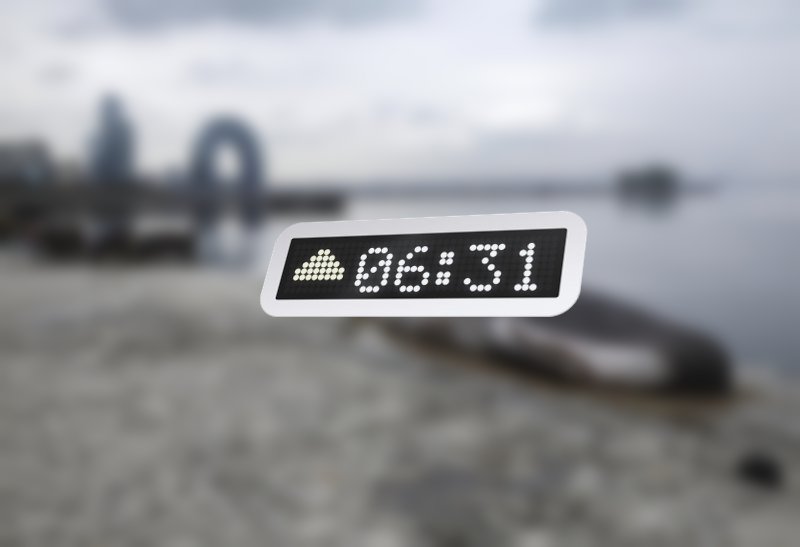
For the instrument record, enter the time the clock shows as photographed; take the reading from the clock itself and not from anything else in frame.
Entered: 6:31
